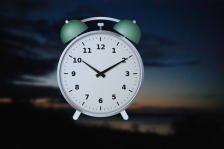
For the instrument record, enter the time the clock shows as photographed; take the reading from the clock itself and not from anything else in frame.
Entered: 10:10
